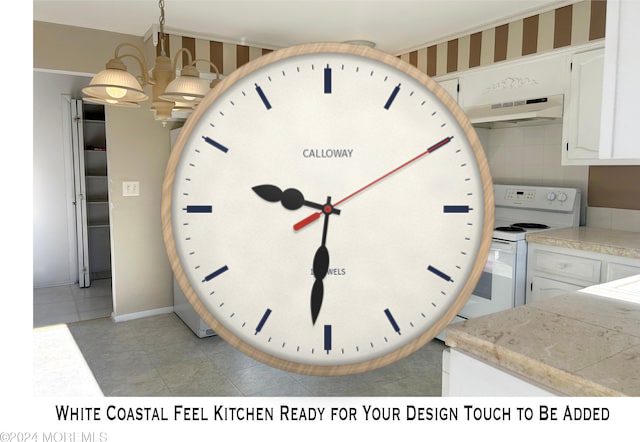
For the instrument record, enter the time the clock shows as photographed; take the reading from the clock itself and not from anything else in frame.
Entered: 9:31:10
